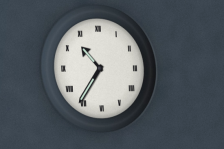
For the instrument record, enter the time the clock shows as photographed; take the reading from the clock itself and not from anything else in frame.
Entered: 10:36
